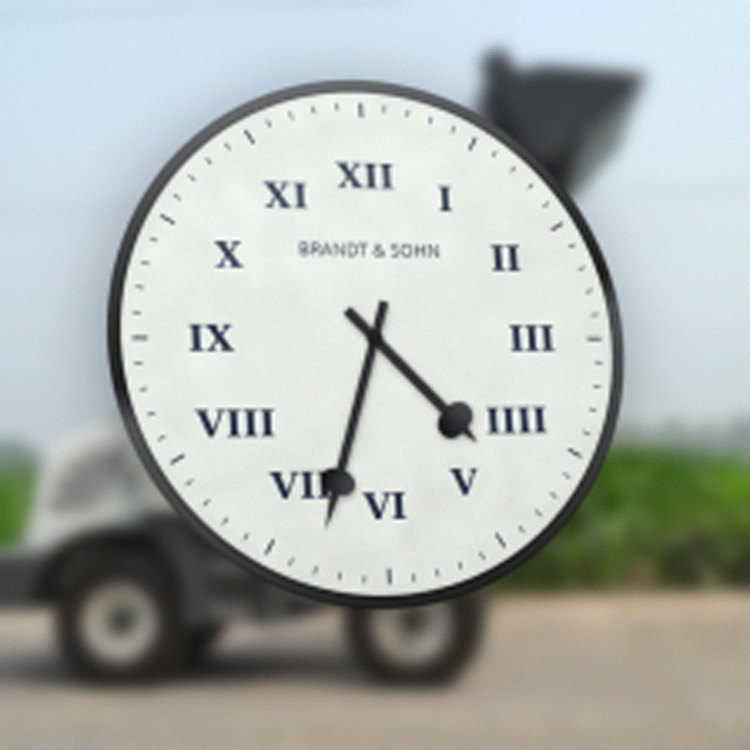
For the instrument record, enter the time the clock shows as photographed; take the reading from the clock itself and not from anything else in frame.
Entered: 4:33
